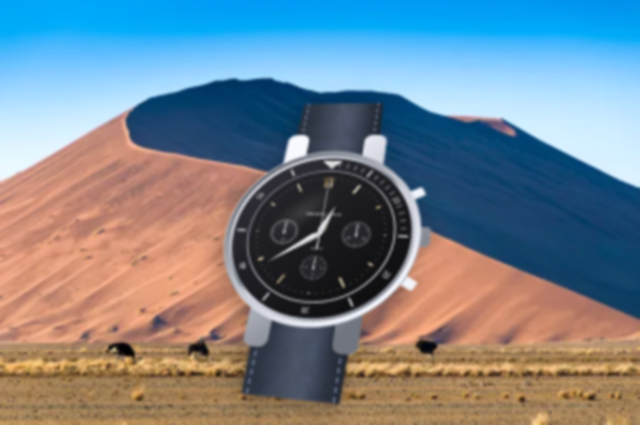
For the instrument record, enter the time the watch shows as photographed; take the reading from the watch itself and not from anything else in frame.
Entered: 12:39
